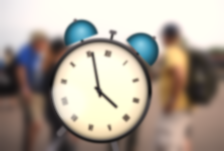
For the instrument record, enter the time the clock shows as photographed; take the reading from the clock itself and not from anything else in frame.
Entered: 3:56
